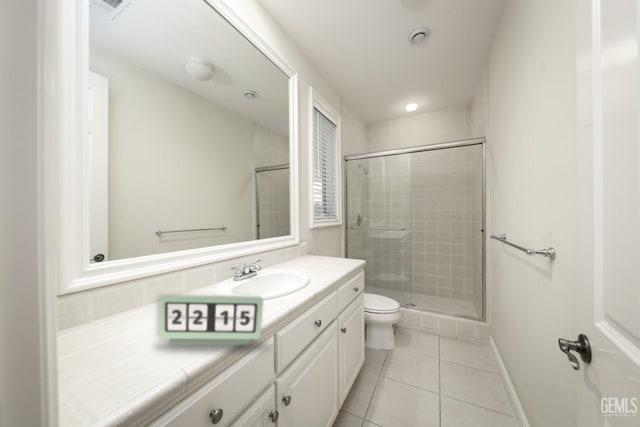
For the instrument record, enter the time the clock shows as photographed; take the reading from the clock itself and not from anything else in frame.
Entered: 22:15
